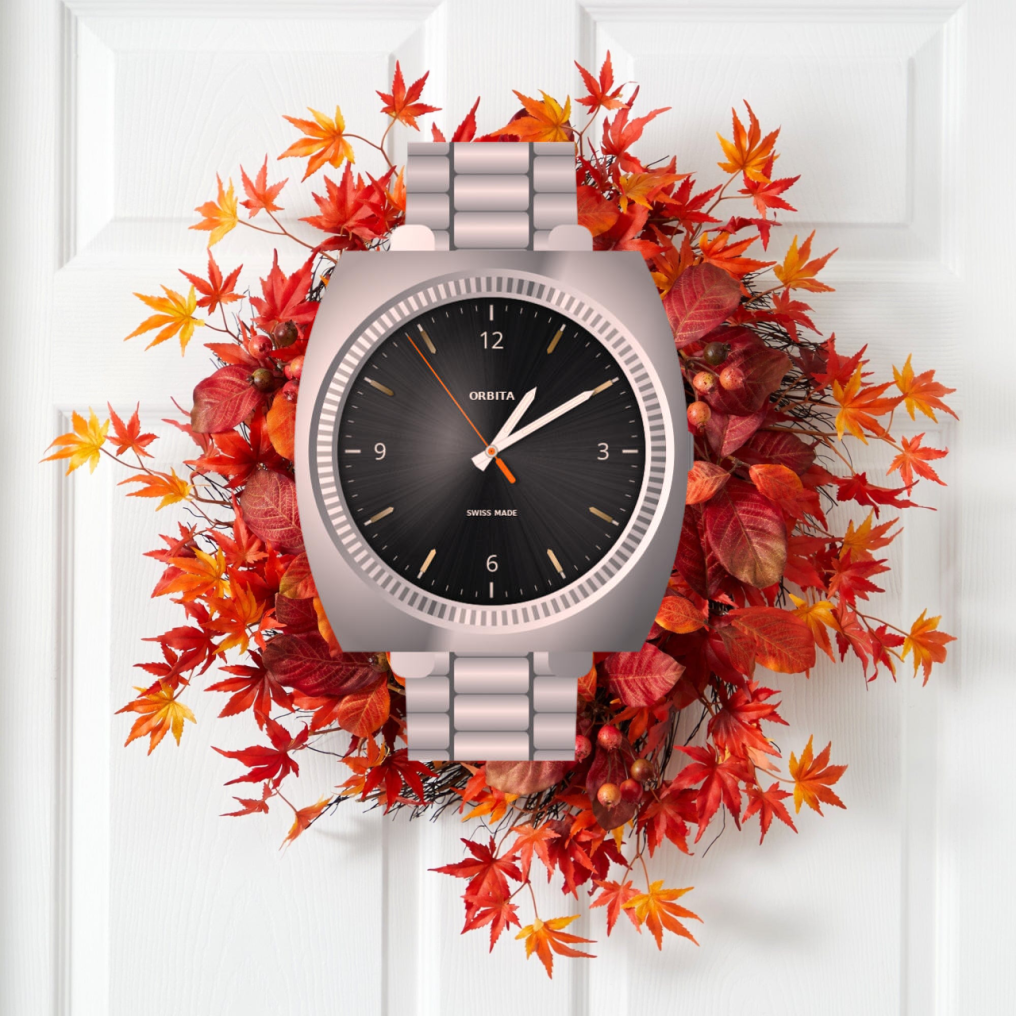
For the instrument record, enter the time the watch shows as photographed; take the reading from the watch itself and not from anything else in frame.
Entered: 1:09:54
